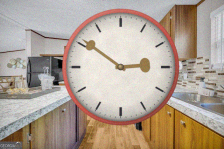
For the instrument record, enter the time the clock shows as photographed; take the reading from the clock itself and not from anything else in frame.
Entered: 2:51
